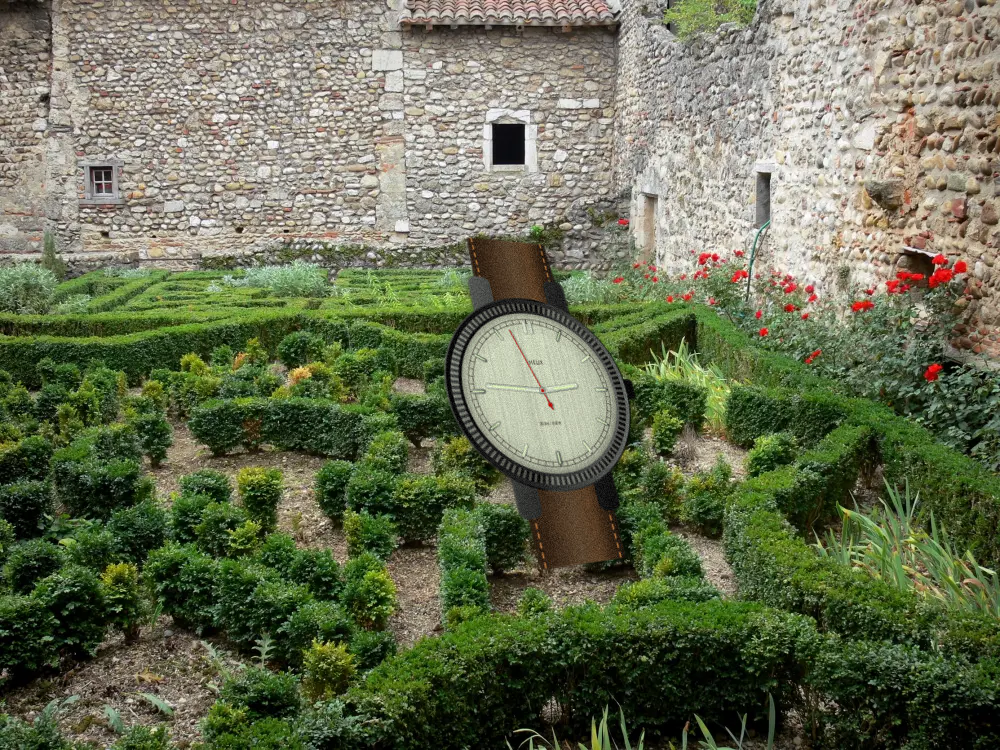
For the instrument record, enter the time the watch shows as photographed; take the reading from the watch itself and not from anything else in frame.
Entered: 2:45:57
